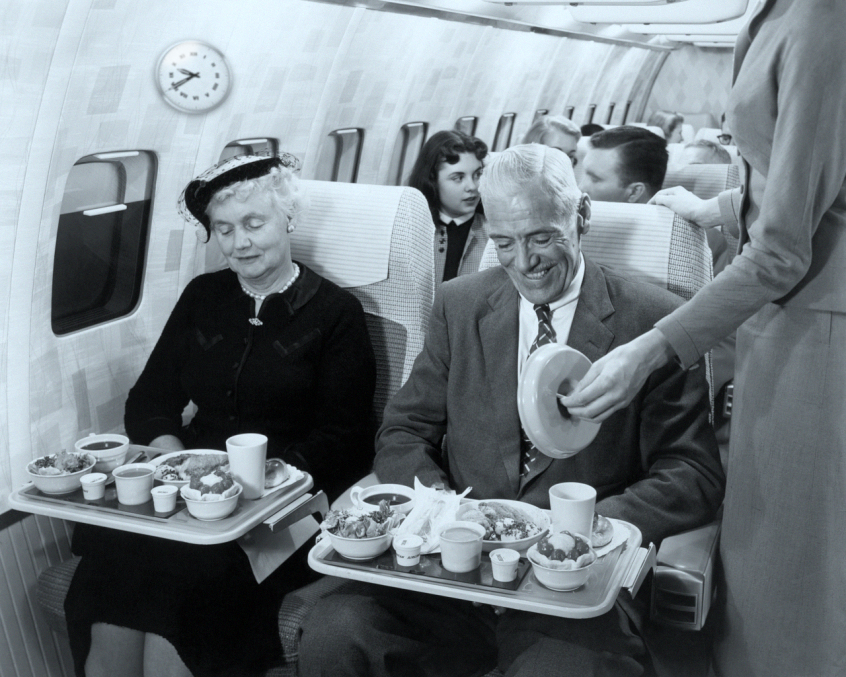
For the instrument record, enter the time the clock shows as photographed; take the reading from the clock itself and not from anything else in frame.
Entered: 9:40
